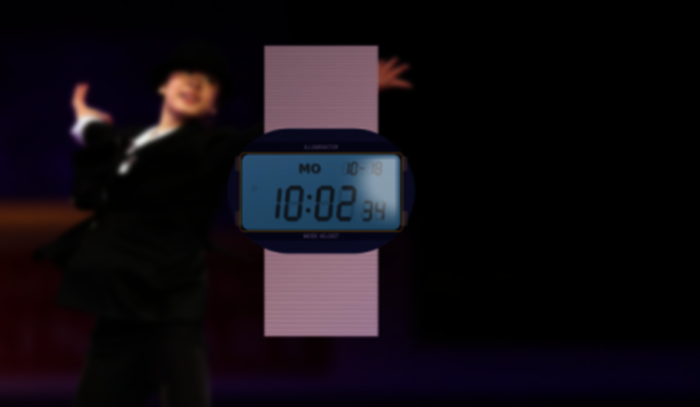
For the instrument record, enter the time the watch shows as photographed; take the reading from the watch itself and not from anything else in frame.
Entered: 10:02:34
